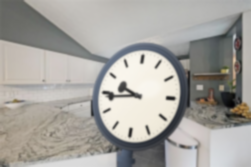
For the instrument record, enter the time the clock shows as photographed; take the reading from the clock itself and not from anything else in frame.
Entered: 9:44
